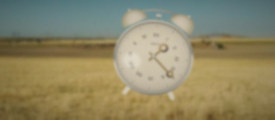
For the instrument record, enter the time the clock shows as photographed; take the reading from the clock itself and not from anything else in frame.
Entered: 1:22
